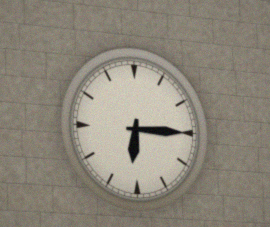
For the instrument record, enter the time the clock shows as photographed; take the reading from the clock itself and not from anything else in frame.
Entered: 6:15
